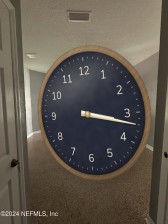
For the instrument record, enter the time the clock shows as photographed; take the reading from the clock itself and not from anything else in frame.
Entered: 3:17
